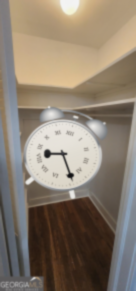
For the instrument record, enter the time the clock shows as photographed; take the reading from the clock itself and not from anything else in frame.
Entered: 8:24
